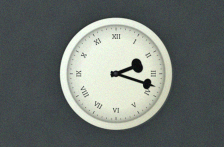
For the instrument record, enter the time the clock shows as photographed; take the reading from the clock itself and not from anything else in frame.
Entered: 2:18
